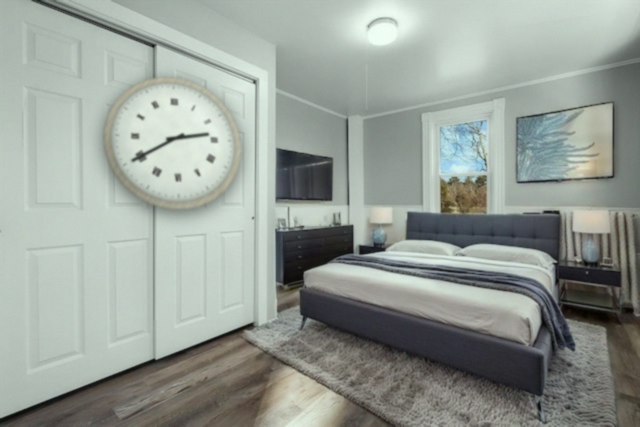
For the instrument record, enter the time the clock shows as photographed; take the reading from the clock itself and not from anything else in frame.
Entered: 2:40
